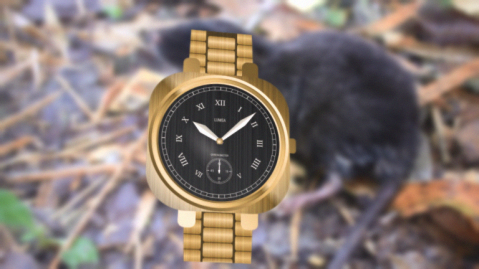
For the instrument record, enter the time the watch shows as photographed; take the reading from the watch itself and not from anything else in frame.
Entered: 10:08
